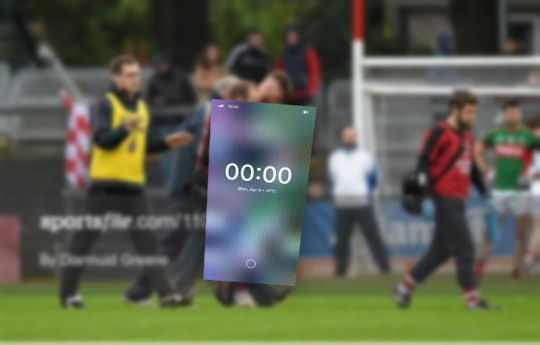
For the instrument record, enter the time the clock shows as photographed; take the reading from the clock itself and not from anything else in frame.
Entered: 0:00
